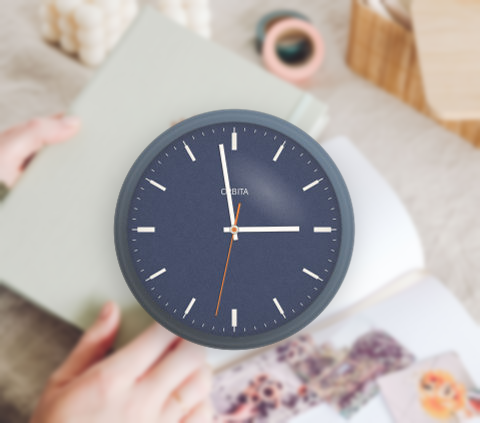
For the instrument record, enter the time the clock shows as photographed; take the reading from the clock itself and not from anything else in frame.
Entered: 2:58:32
